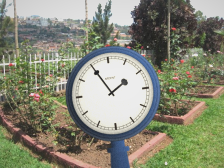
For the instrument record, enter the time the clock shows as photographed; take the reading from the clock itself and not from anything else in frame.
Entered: 1:55
